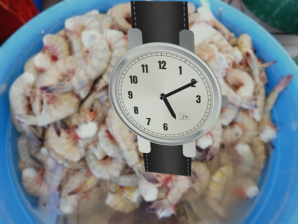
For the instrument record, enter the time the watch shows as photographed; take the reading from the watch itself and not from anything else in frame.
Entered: 5:10
